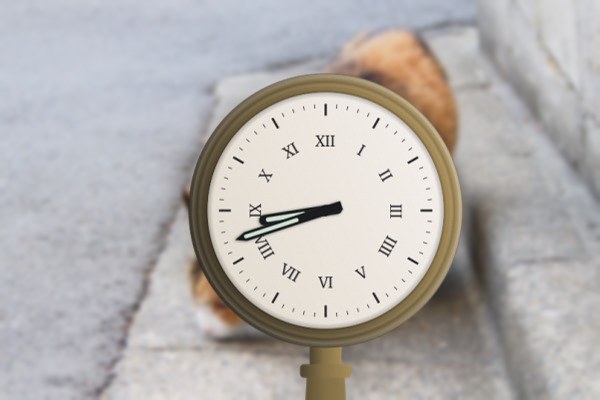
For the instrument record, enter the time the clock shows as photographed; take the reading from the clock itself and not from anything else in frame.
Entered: 8:42
